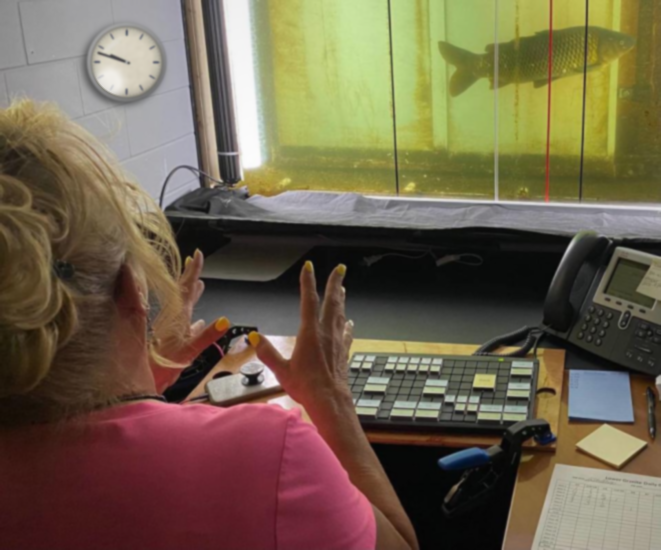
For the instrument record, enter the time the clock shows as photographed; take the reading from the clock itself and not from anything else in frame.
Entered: 9:48
